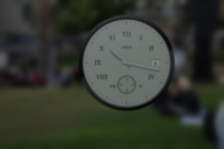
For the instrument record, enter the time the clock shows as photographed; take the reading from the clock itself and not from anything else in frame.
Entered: 10:17
